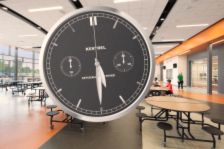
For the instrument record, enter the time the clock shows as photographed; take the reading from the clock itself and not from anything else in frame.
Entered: 5:30
